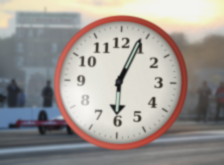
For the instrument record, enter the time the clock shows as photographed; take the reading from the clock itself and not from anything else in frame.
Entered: 6:04
